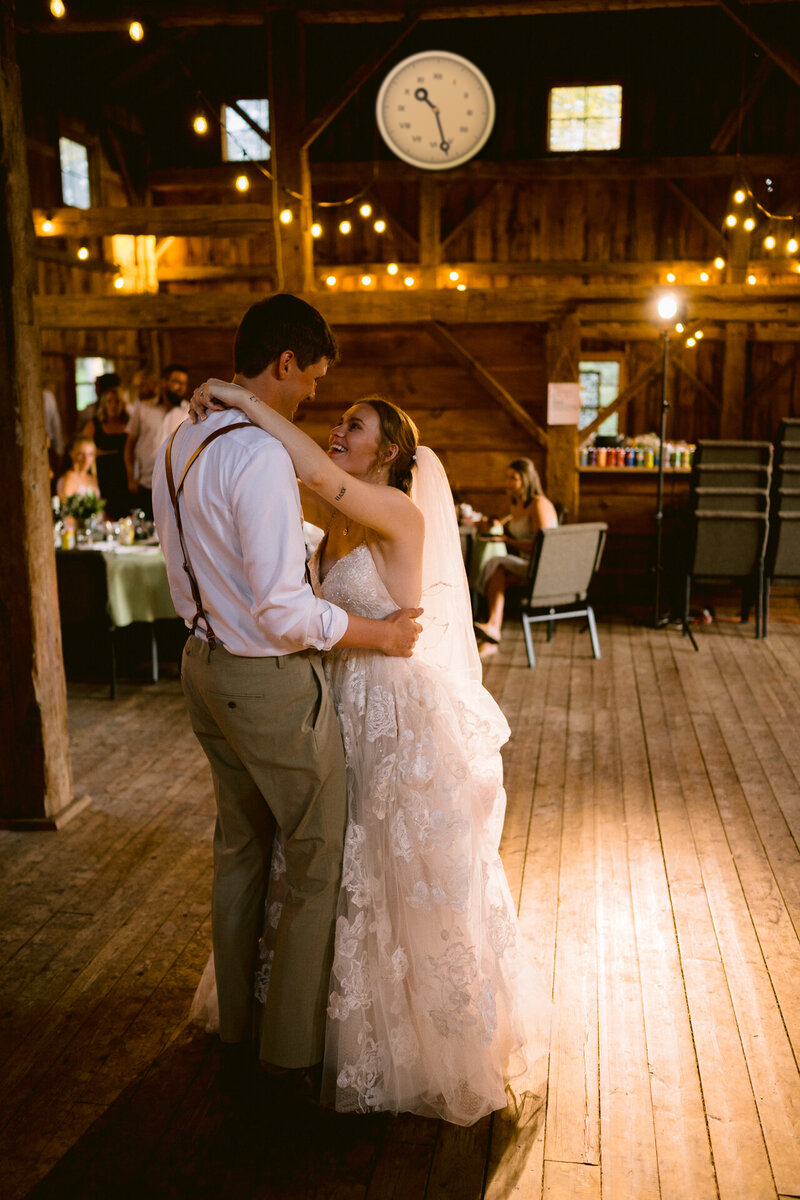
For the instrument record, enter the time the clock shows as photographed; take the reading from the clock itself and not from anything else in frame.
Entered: 10:27
